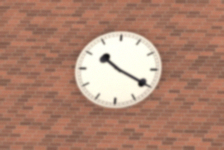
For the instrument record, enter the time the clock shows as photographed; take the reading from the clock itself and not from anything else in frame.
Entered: 10:20
